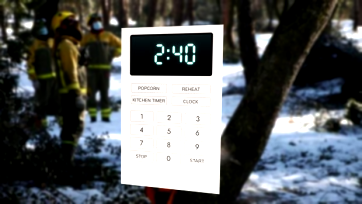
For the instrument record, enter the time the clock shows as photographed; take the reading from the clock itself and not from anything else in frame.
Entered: 2:40
